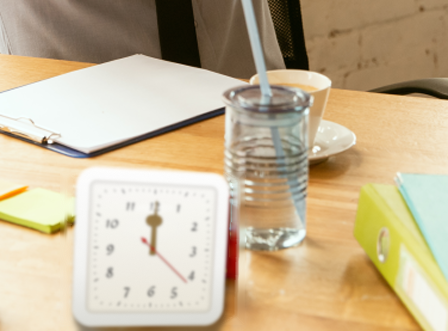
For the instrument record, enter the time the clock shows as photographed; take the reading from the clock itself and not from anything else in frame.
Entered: 12:00:22
